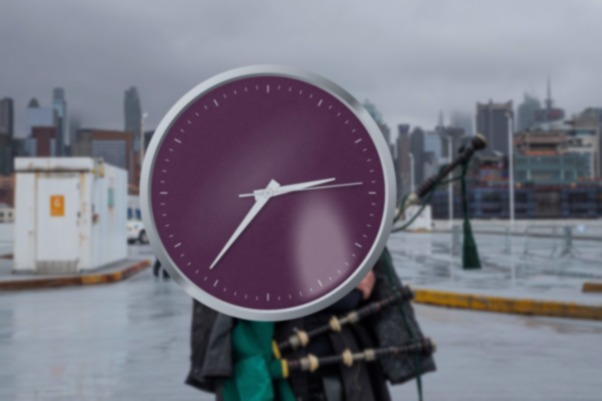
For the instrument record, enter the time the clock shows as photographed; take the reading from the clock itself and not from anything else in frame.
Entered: 2:36:14
